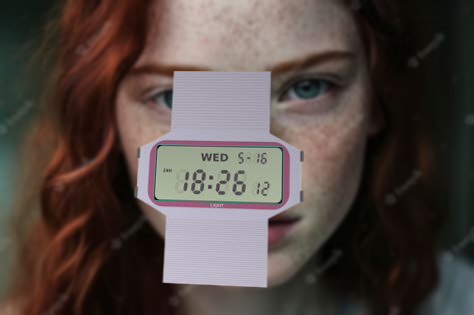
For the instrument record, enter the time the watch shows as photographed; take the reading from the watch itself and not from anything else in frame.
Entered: 18:26:12
